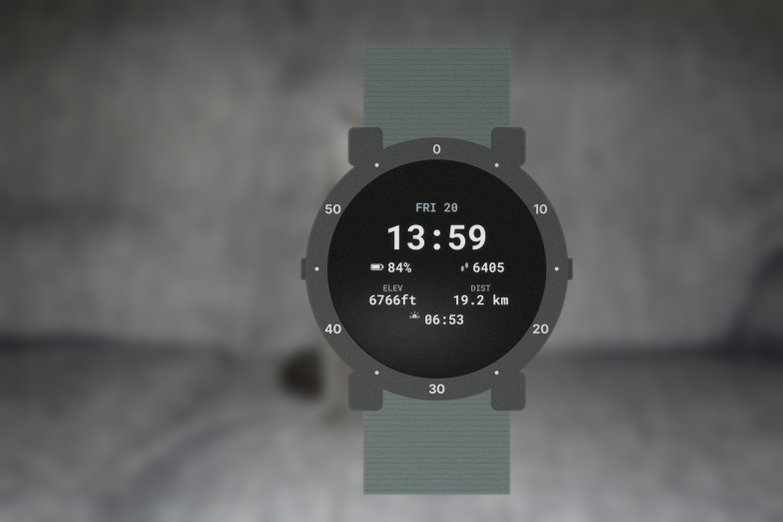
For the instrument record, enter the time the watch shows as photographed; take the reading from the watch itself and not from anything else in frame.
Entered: 13:59
